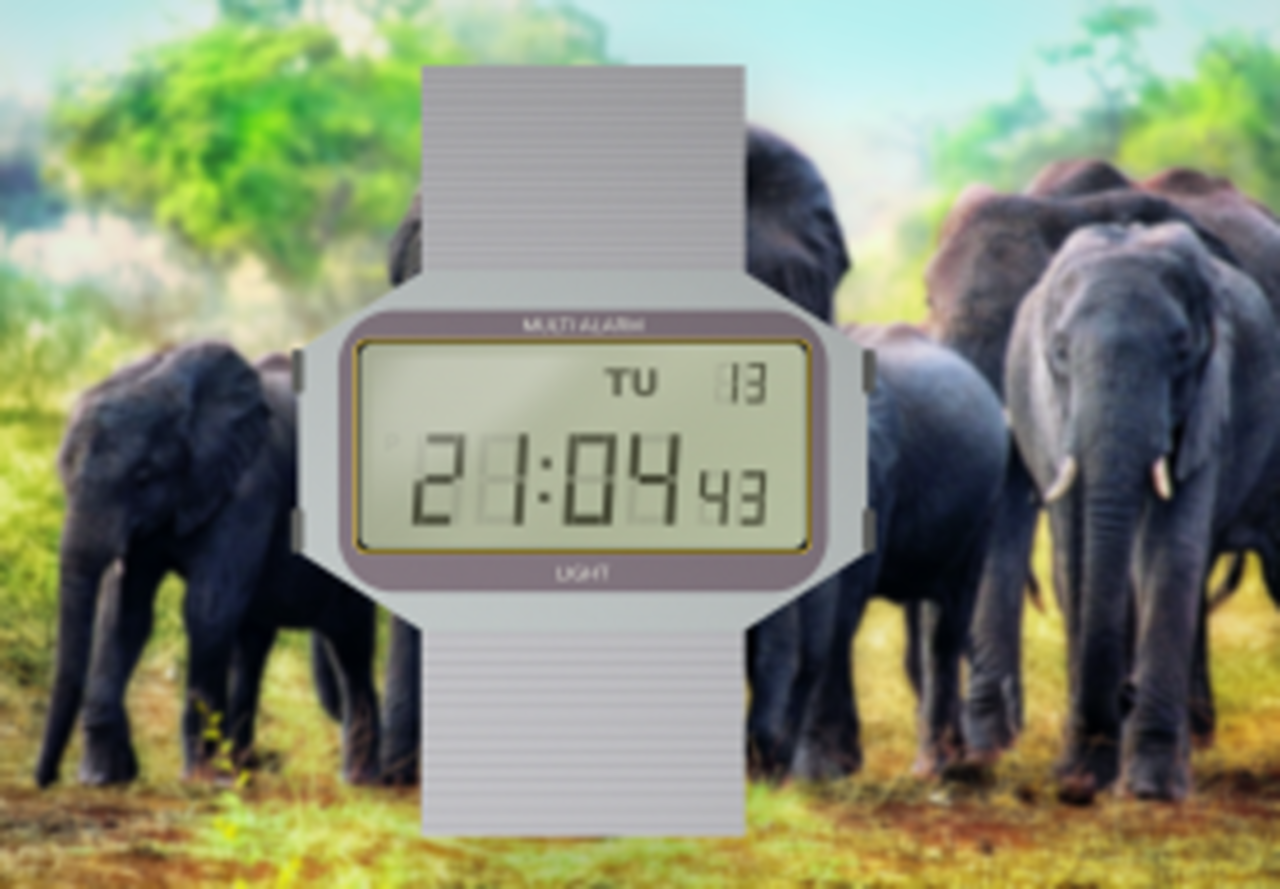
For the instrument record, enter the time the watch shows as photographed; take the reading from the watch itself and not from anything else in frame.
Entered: 21:04:43
